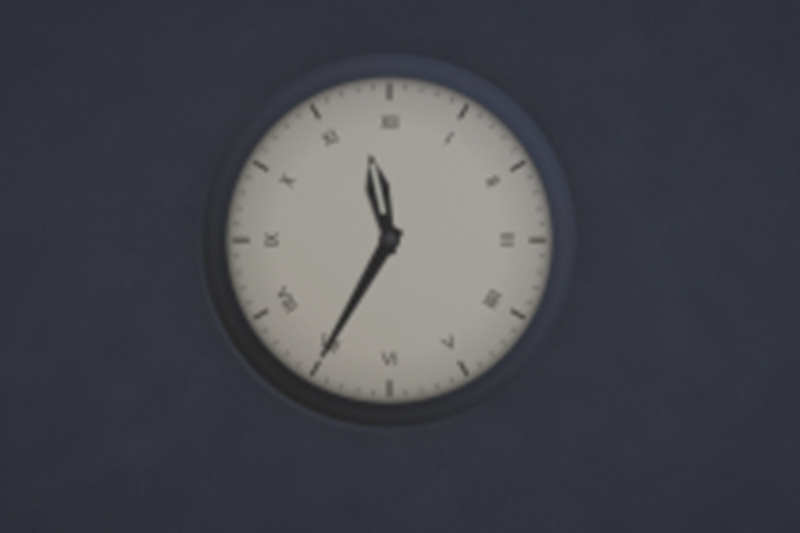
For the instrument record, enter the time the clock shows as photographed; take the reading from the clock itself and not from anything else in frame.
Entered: 11:35
